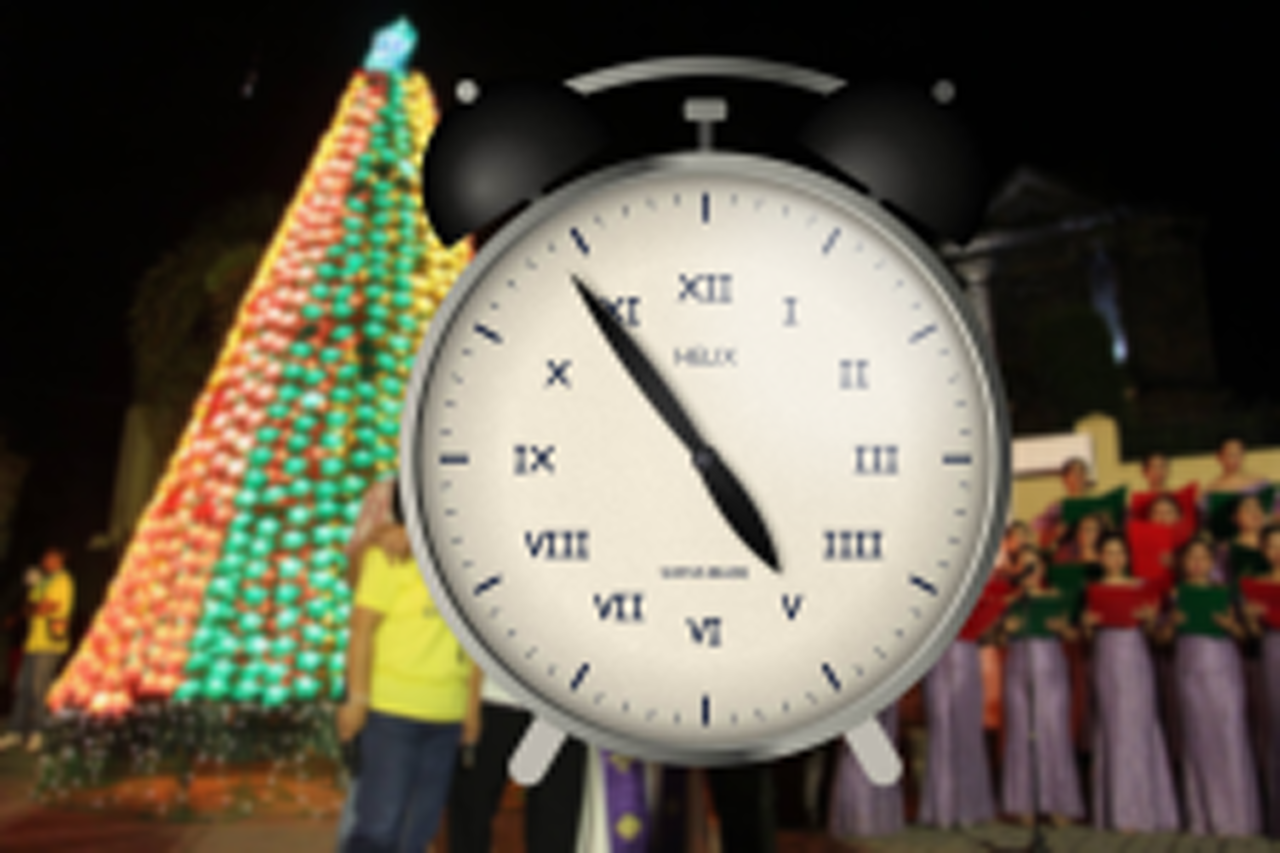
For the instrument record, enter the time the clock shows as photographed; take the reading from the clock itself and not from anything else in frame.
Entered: 4:54
